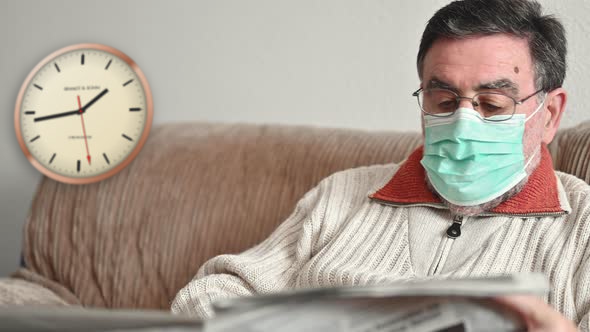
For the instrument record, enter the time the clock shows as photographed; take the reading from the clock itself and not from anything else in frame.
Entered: 1:43:28
